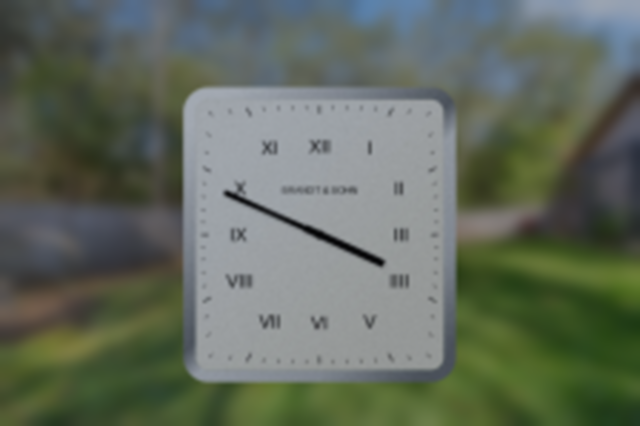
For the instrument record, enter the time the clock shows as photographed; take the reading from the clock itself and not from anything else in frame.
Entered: 3:49
